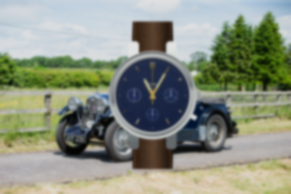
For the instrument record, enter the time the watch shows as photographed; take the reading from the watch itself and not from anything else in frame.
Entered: 11:05
